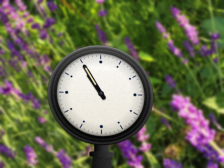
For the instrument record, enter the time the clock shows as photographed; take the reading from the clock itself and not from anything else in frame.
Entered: 10:55
